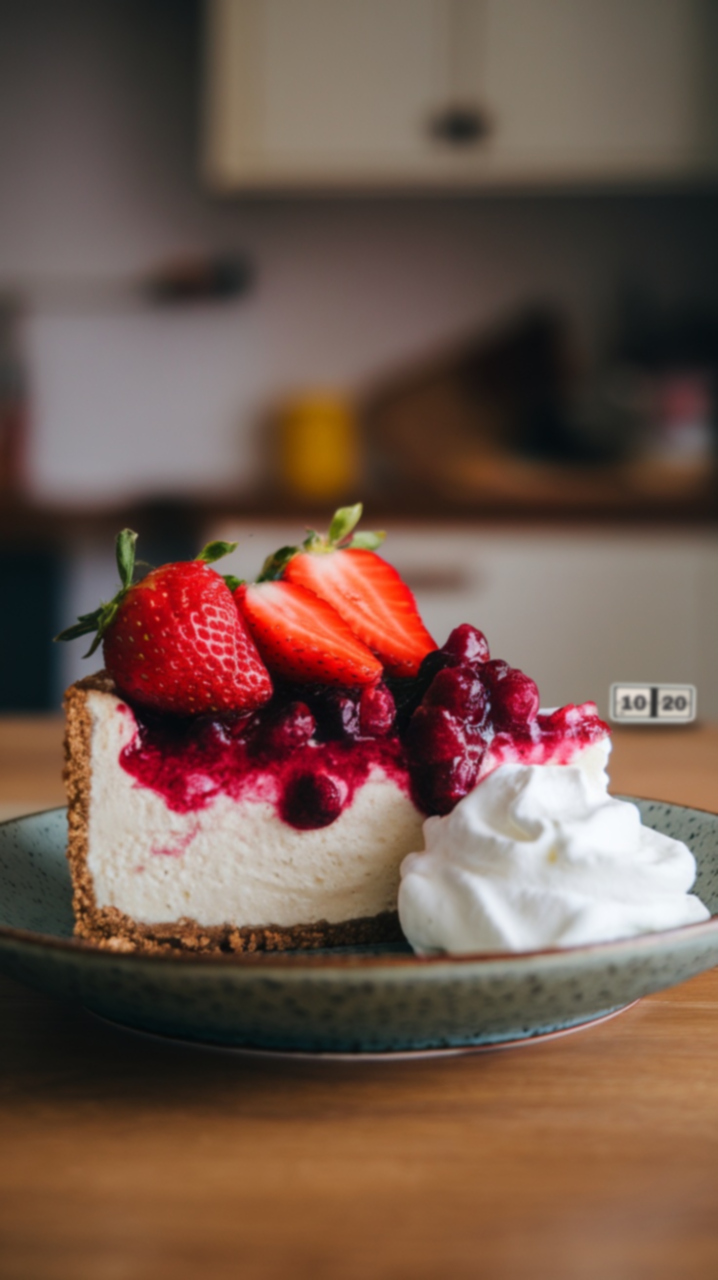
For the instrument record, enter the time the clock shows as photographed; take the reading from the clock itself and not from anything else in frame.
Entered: 10:20
